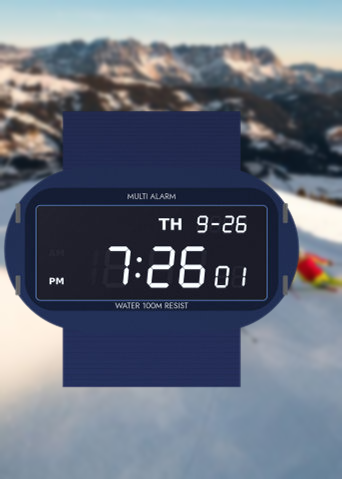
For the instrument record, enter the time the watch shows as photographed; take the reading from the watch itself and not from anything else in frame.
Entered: 7:26:01
